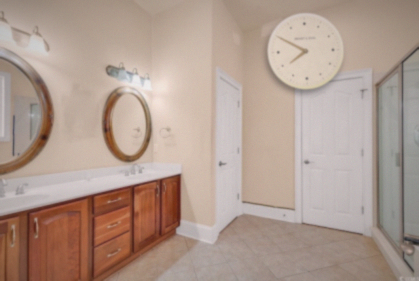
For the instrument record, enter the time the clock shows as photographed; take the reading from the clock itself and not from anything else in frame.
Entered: 7:50
